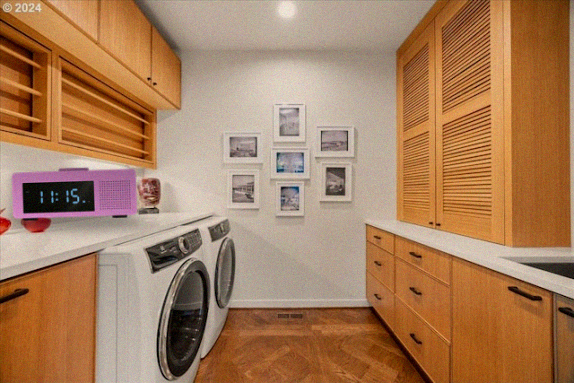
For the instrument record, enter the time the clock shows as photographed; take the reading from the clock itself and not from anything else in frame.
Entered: 11:15
